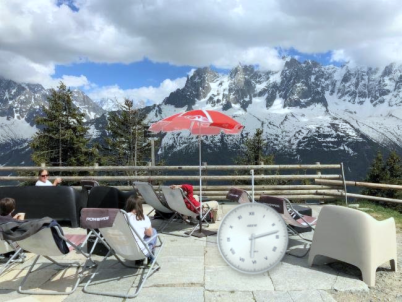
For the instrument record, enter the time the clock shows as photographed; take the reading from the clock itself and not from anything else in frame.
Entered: 6:13
